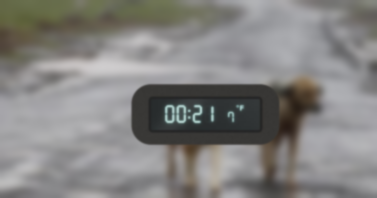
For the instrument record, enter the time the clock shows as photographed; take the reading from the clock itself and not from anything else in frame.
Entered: 0:21
